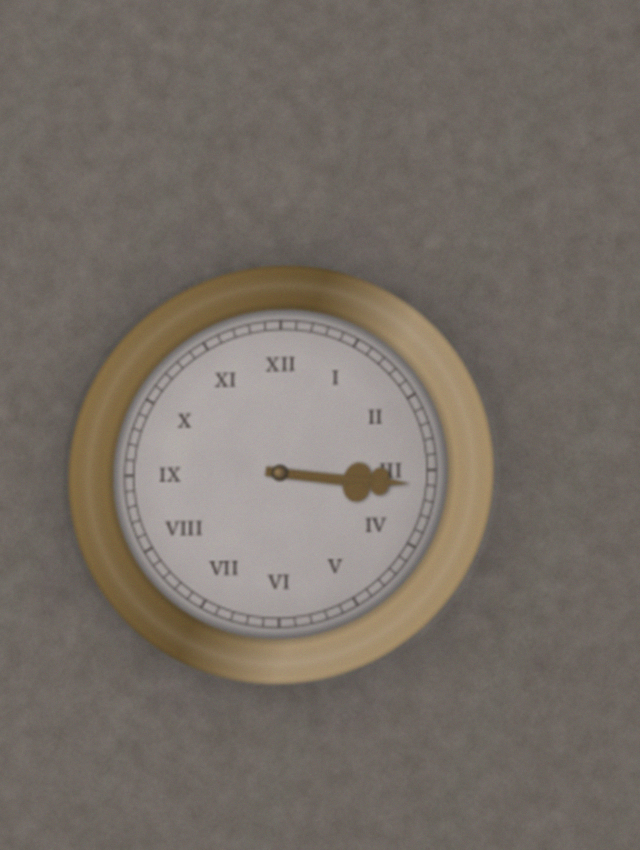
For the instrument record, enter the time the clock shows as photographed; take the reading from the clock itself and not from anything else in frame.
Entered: 3:16
